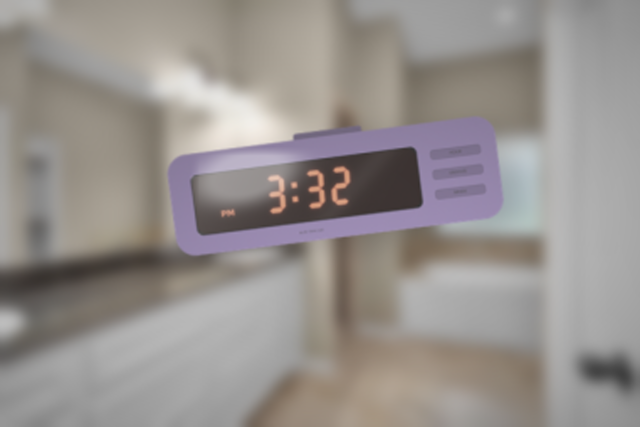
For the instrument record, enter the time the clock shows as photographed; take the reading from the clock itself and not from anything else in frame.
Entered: 3:32
